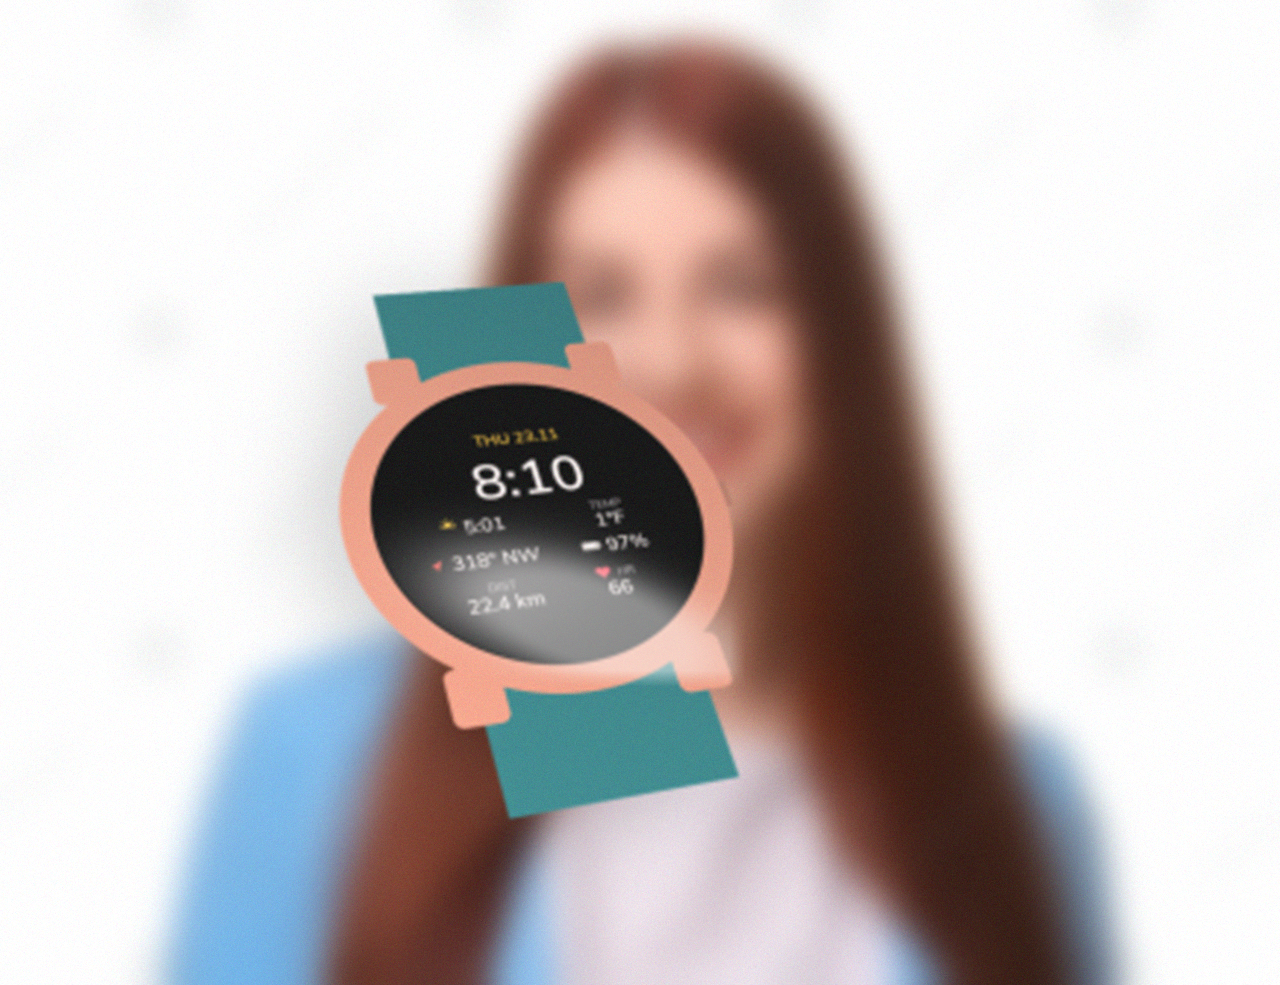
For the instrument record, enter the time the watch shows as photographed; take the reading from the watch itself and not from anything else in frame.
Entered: 8:10
